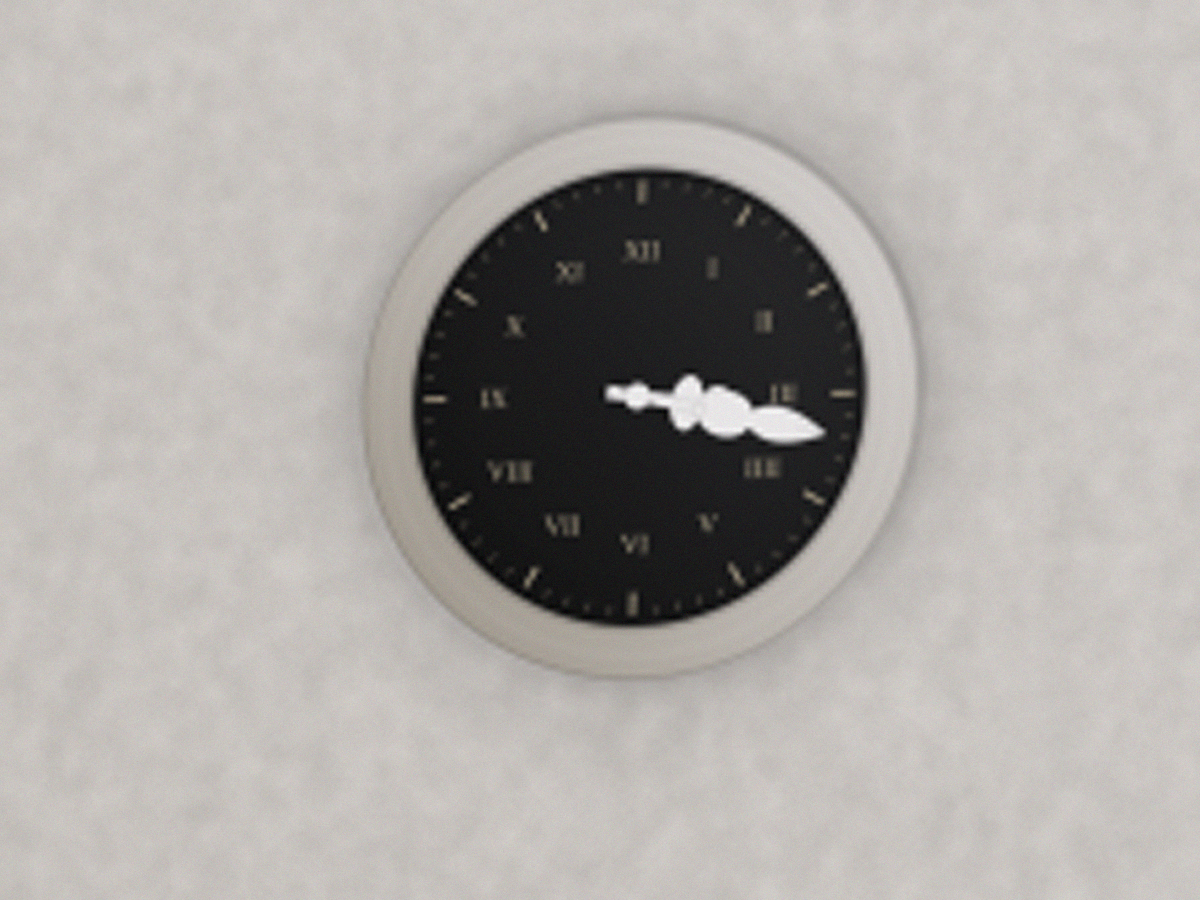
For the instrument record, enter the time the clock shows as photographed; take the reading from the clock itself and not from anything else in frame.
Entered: 3:17
